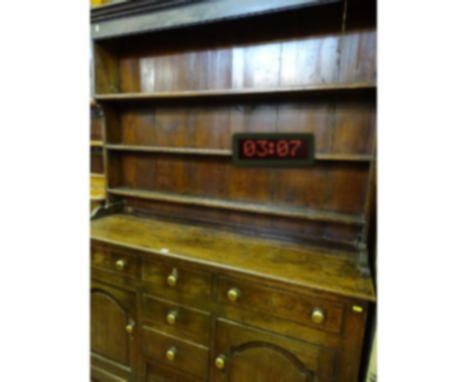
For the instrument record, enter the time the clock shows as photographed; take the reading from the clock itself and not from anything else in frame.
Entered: 3:07
